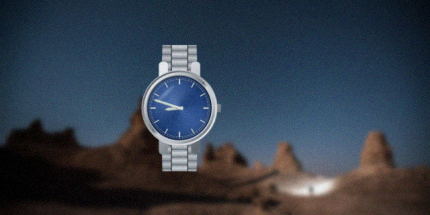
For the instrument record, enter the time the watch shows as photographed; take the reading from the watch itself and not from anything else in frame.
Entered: 8:48
